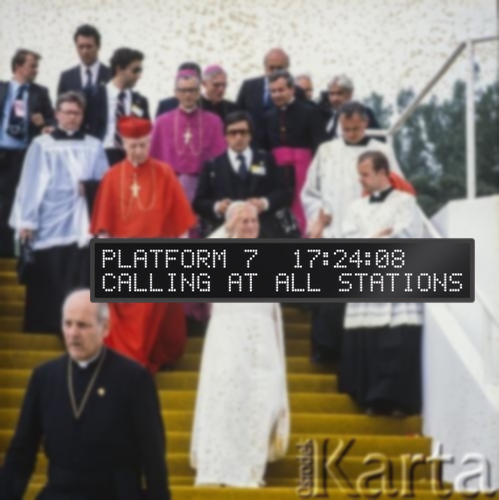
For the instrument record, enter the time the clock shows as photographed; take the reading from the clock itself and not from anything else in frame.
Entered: 17:24:08
